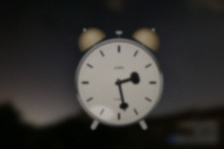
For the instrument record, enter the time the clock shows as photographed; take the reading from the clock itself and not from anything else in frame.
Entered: 2:28
